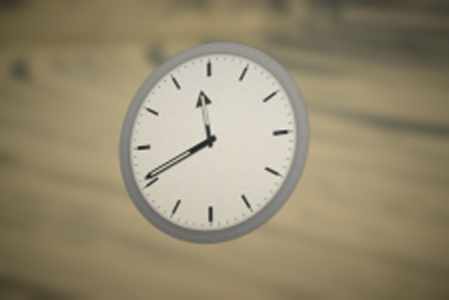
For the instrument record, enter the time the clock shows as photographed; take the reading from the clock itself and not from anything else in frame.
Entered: 11:41
